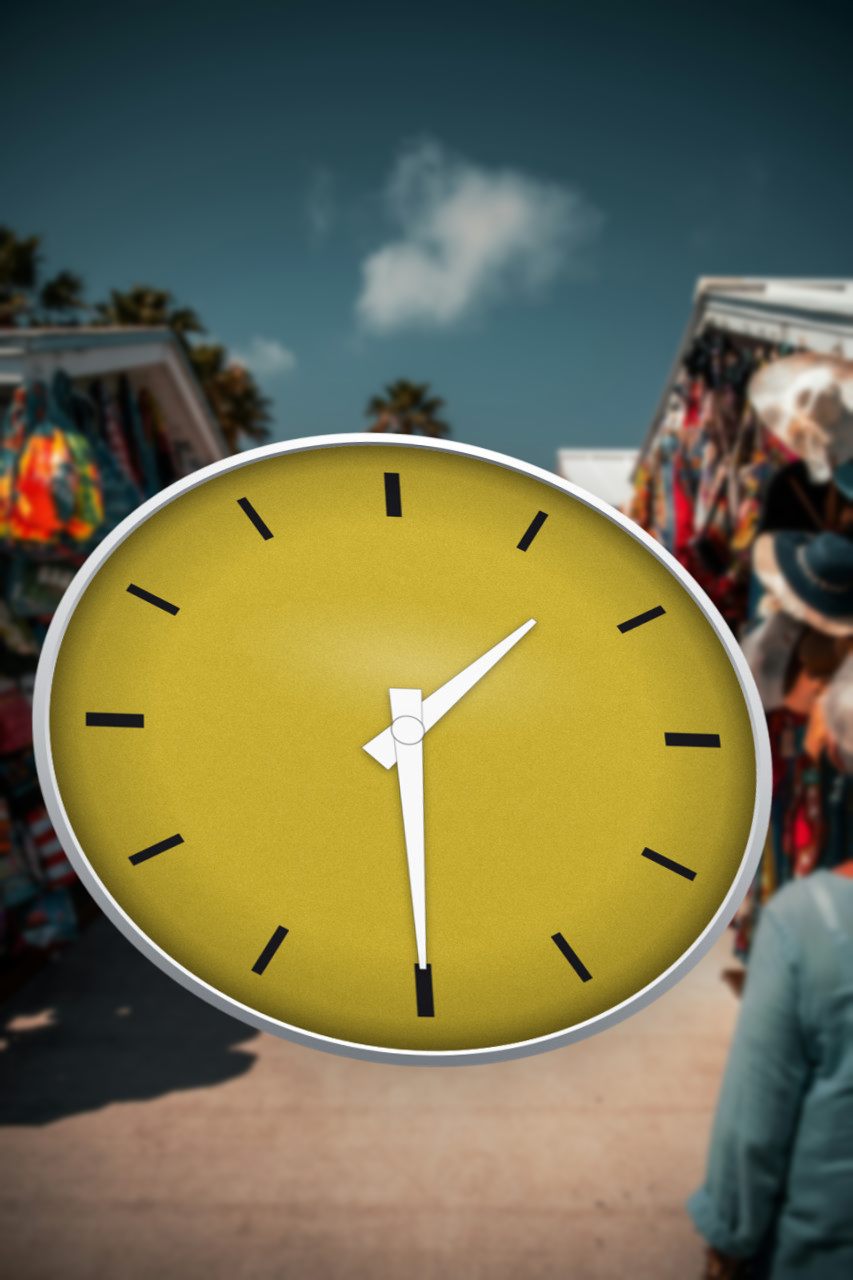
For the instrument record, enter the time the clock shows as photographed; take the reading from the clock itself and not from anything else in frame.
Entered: 1:30
